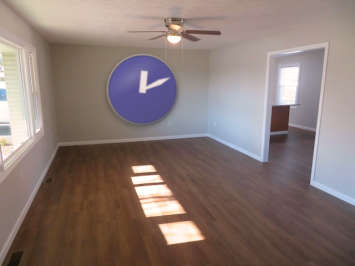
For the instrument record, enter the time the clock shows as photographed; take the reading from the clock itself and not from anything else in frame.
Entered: 12:11
